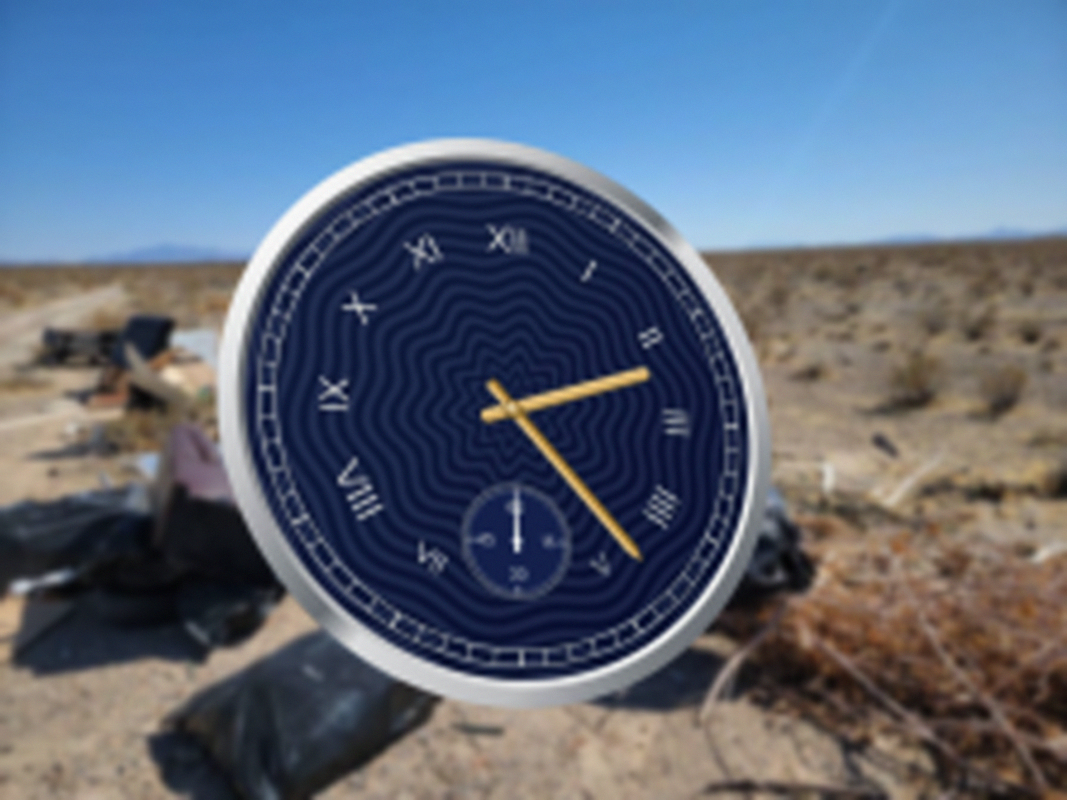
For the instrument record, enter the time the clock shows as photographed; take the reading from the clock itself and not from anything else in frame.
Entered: 2:23
